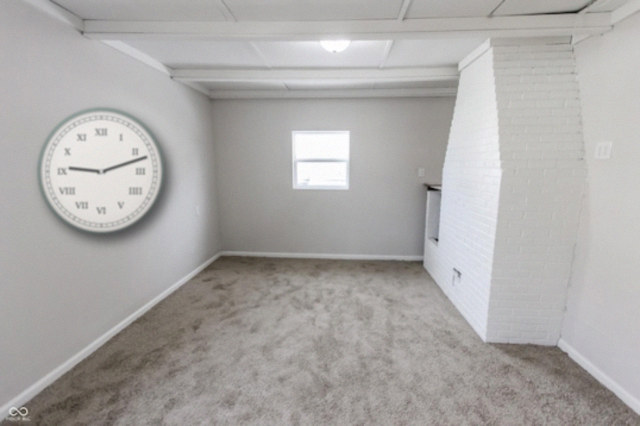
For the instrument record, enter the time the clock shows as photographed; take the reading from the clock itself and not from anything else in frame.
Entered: 9:12
